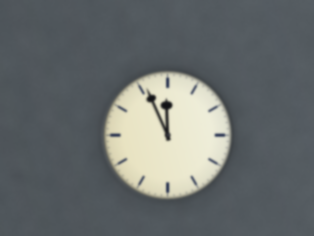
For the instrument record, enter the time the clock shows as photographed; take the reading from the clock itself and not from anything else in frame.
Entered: 11:56
